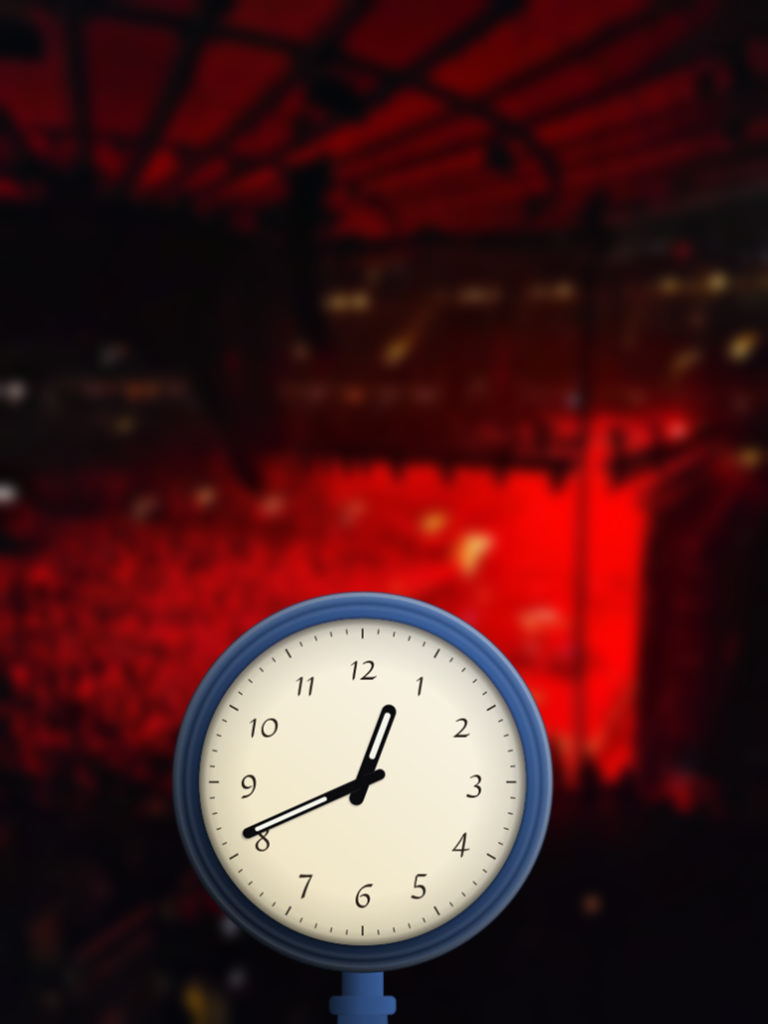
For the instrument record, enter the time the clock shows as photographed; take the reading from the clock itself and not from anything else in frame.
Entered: 12:41
